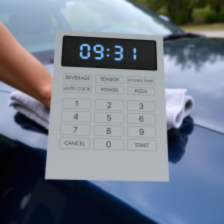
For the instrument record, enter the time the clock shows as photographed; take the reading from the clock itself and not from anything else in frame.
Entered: 9:31
